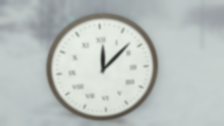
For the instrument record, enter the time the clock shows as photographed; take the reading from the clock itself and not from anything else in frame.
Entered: 12:08
